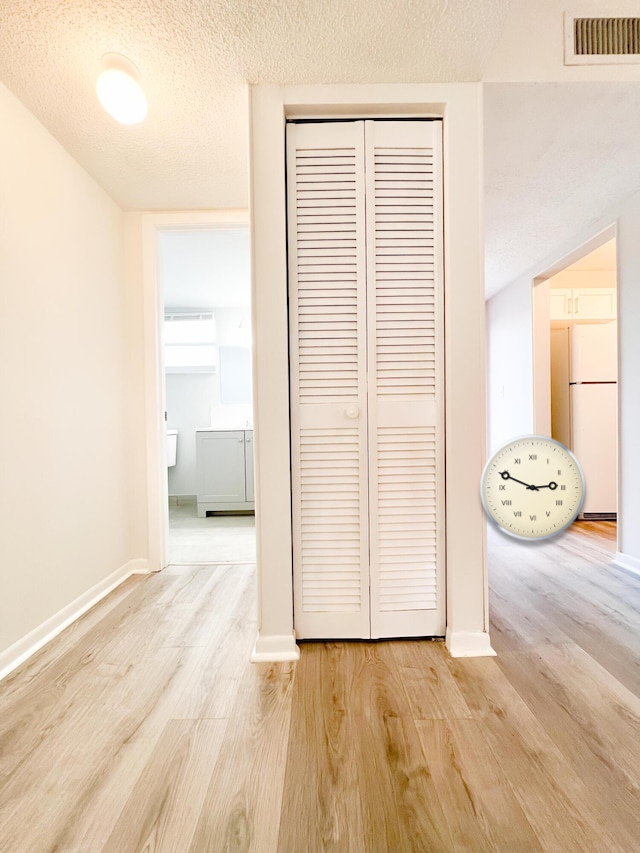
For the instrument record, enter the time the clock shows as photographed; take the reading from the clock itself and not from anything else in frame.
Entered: 2:49
